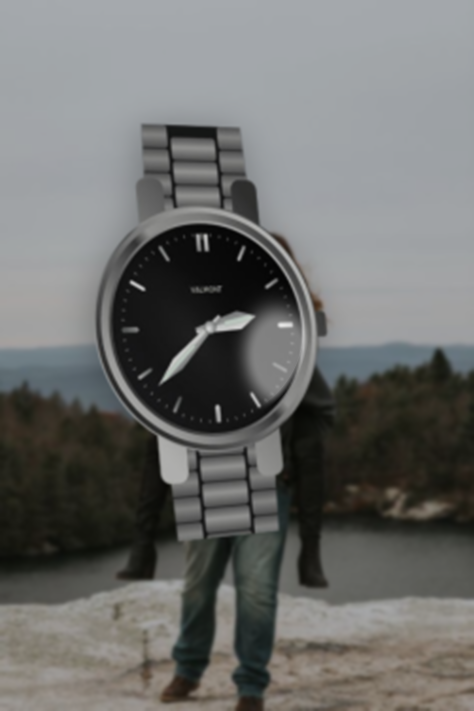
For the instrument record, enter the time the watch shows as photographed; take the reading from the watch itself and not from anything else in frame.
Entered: 2:38
